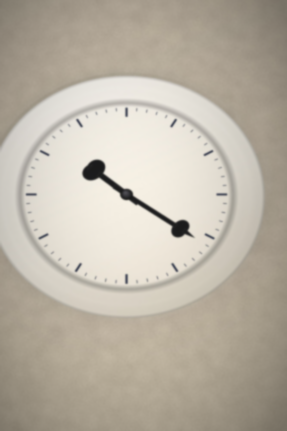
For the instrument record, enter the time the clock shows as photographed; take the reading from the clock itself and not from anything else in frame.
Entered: 10:21
